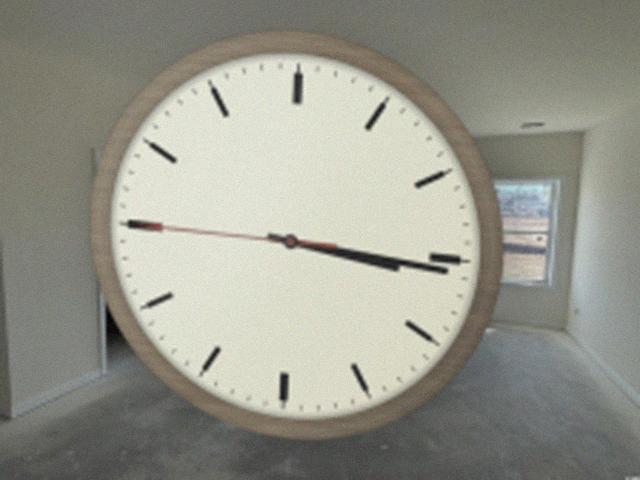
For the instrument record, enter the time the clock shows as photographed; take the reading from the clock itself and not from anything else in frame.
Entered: 3:15:45
